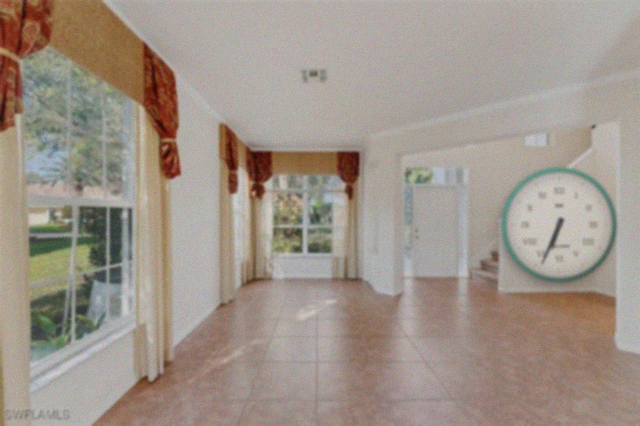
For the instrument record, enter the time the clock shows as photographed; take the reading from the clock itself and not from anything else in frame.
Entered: 6:34
